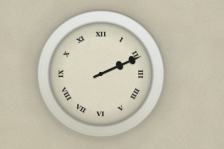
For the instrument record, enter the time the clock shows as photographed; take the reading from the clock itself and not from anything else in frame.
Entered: 2:11
